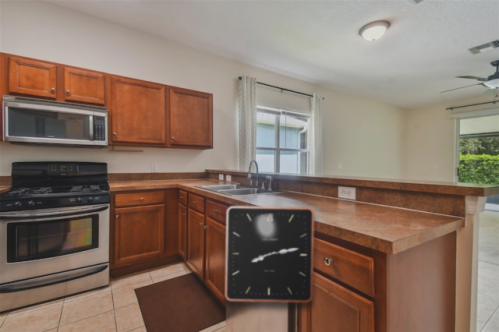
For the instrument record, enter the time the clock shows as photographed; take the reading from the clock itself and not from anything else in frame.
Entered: 8:13
